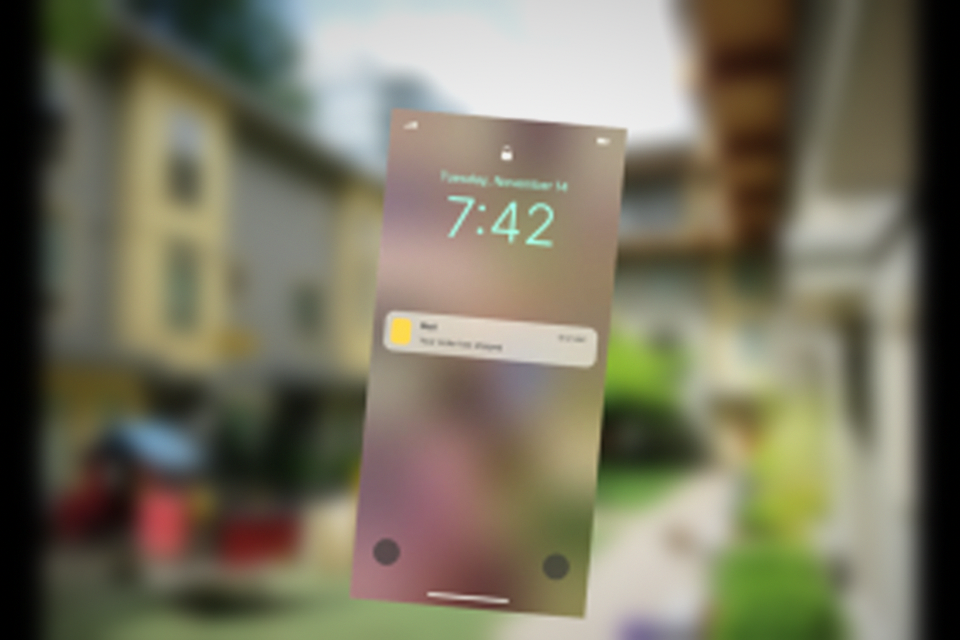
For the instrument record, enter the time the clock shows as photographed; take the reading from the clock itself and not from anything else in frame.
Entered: 7:42
